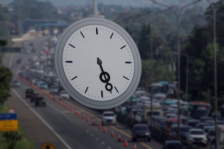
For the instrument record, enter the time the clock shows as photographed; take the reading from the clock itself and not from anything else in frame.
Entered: 5:27
